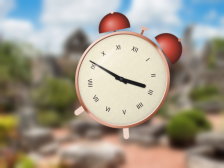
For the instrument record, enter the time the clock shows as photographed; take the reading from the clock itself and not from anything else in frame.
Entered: 2:46
